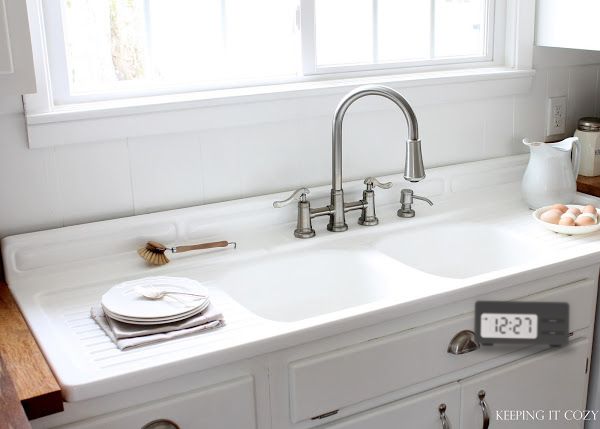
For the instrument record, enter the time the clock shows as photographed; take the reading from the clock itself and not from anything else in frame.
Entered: 12:27
